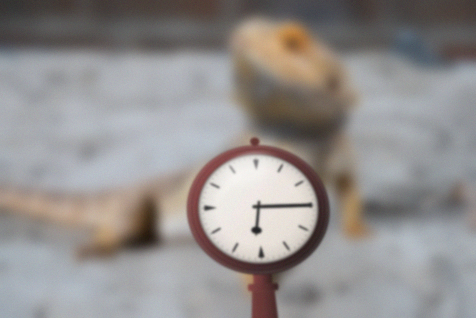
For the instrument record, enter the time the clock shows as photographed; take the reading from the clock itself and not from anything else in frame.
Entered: 6:15
